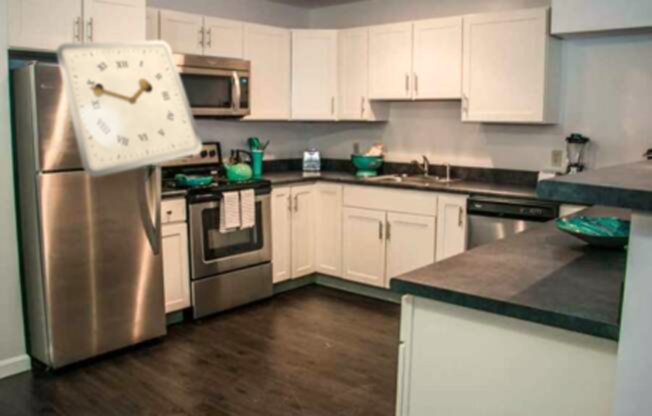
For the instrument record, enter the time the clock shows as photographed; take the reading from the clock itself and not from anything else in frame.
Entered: 1:49
